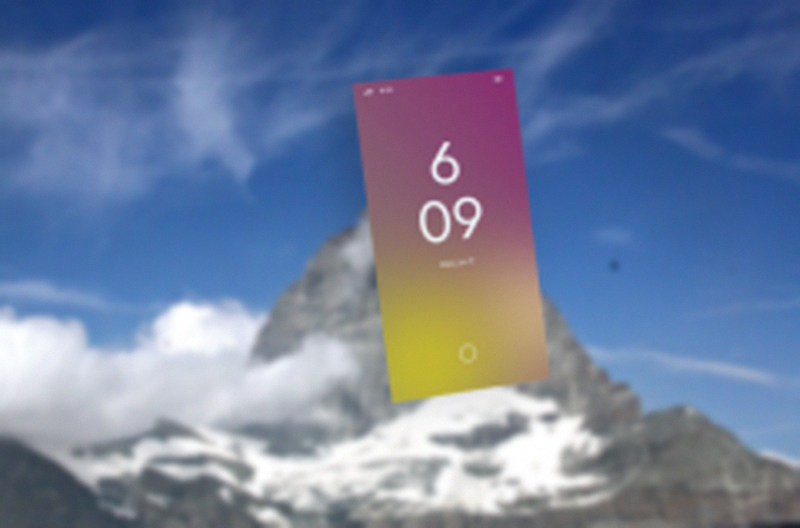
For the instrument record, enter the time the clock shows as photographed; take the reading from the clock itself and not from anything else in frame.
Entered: 6:09
